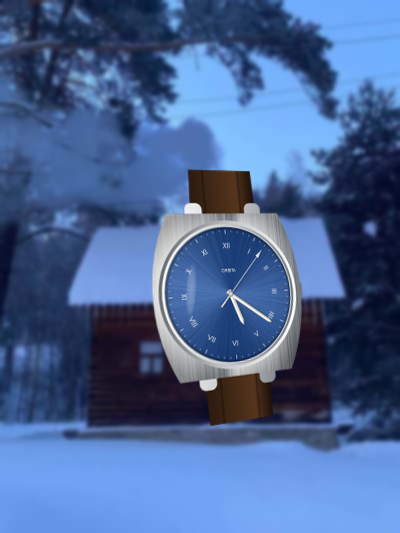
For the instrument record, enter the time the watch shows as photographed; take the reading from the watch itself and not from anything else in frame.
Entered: 5:21:07
